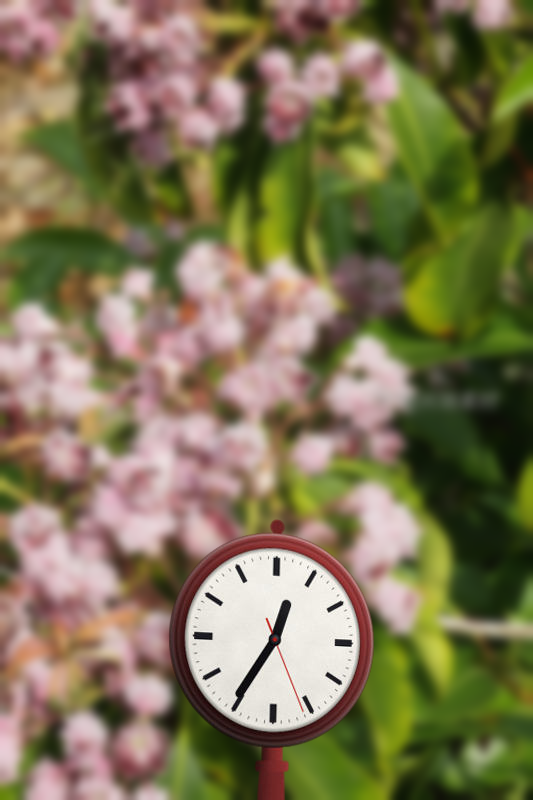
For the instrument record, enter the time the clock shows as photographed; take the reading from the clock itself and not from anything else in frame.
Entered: 12:35:26
